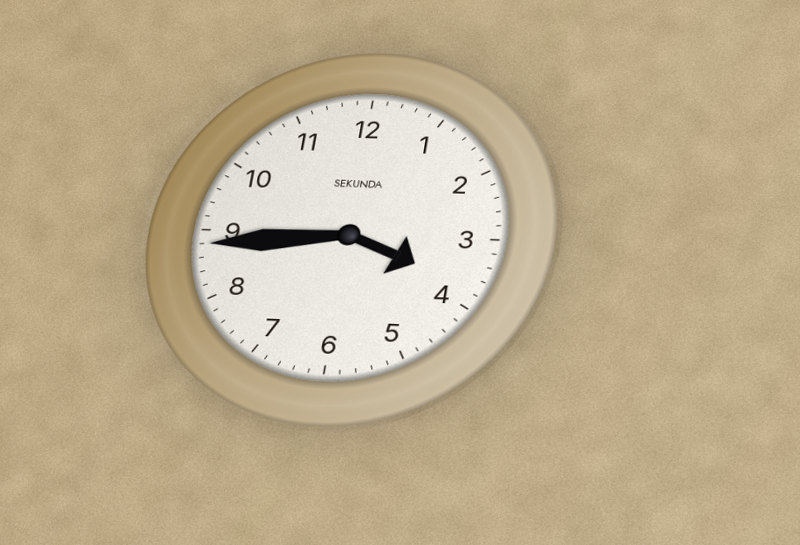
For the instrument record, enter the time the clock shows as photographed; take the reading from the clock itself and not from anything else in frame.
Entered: 3:44
